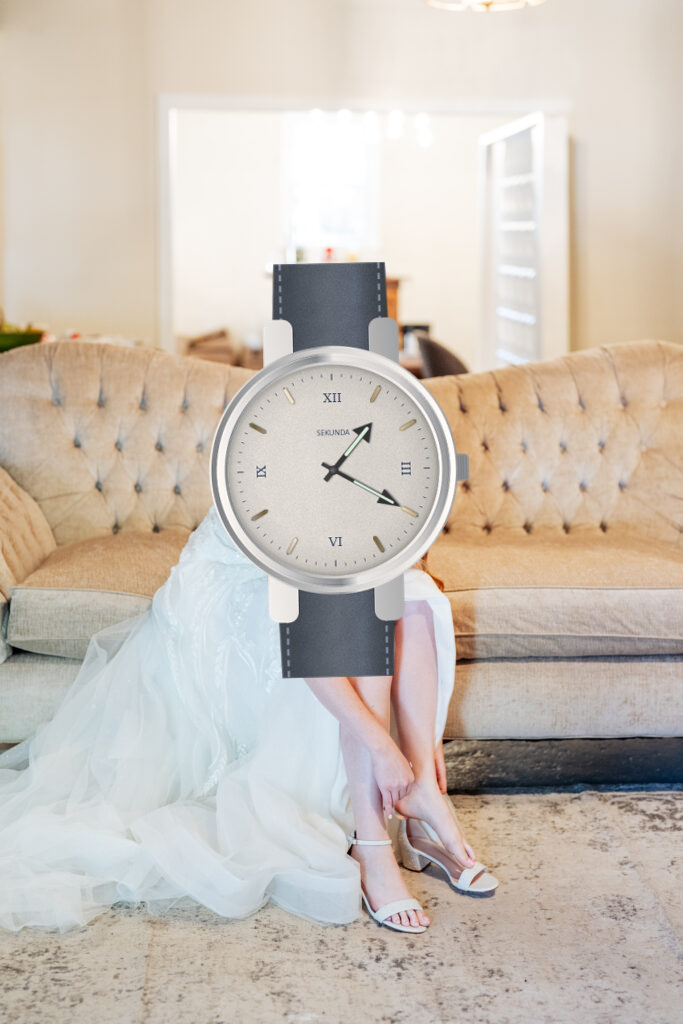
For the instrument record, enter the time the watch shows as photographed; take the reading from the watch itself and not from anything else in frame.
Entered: 1:20
